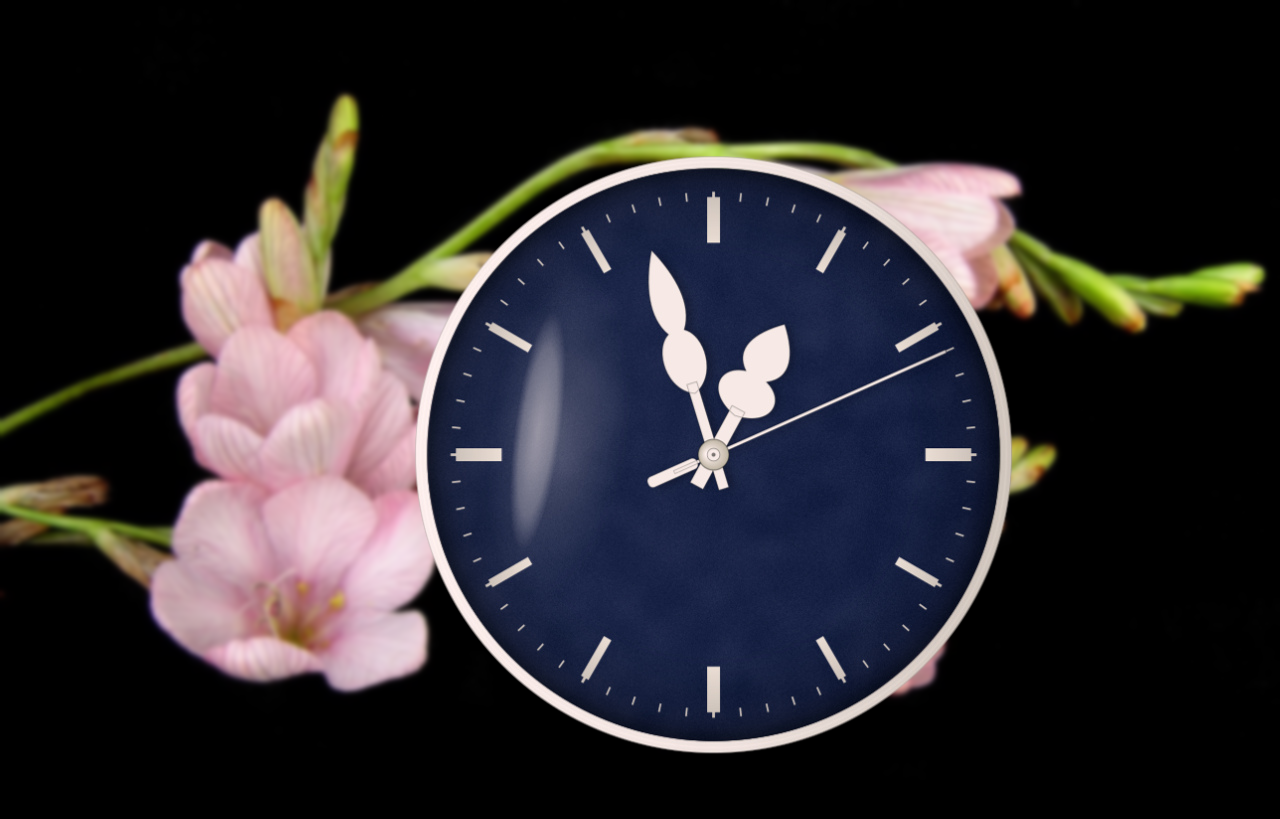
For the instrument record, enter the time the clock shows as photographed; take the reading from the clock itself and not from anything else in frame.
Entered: 12:57:11
